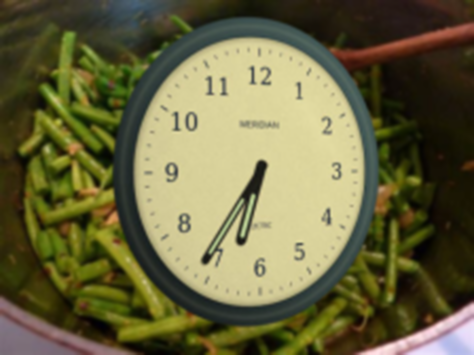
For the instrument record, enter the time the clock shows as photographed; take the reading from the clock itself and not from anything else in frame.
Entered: 6:36
